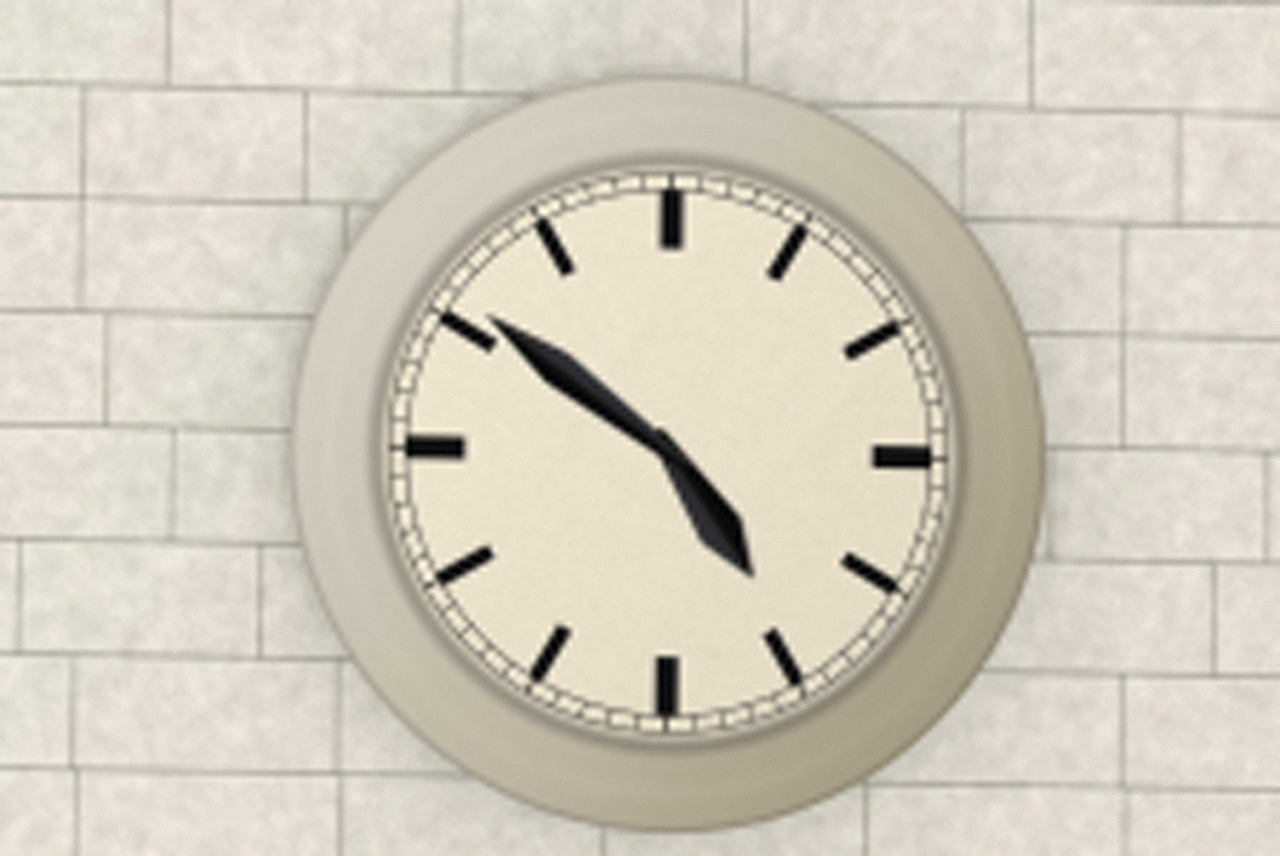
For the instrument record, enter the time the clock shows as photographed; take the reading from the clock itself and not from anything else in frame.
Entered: 4:51
